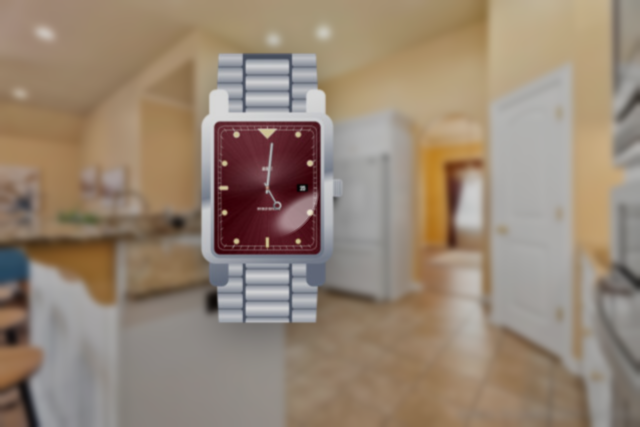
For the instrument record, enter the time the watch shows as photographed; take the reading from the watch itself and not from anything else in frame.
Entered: 5:01
